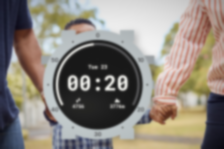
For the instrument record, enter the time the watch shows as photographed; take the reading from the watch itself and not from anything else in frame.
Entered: 0:20
